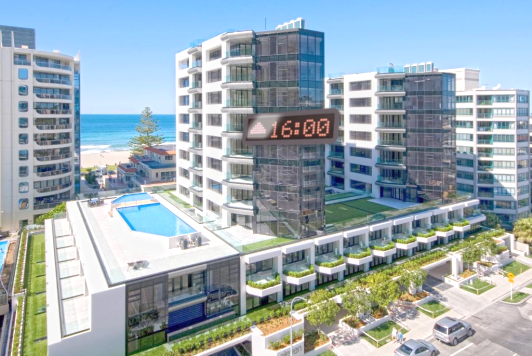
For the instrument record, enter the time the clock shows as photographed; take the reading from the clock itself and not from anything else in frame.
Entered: 16:00
